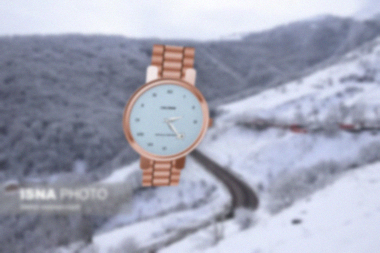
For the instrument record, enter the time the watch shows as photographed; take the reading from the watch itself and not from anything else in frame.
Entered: 2:23
